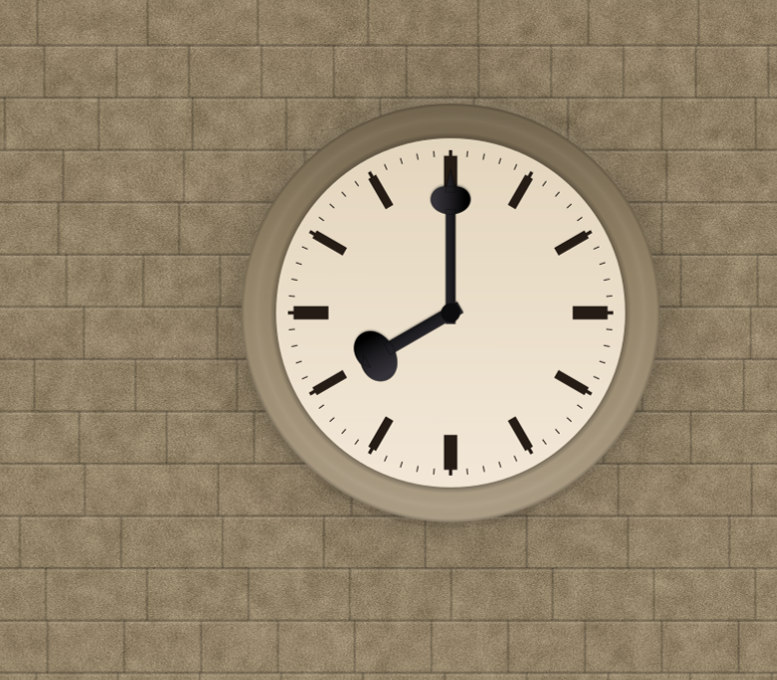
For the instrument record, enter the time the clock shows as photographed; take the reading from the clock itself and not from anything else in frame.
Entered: 8:00
